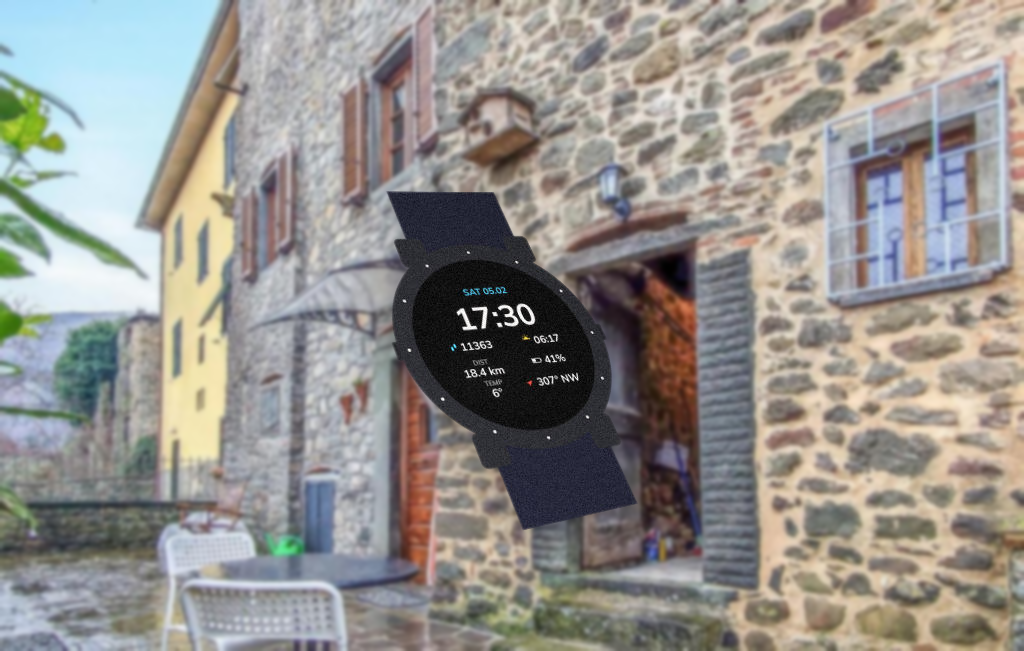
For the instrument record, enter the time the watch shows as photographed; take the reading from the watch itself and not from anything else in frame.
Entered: 17:30
